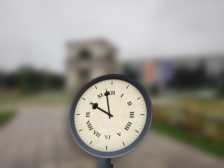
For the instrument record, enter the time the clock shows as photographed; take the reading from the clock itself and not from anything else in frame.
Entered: 9:58
